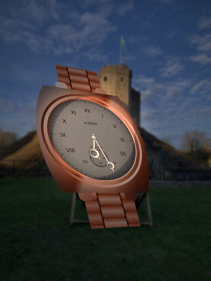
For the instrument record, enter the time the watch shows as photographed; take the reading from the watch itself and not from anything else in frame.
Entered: 6:27
